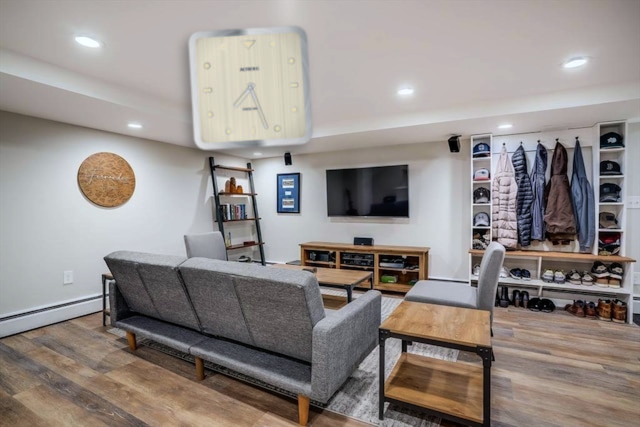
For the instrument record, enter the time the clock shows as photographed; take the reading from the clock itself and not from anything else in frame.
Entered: 7:27
